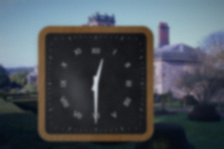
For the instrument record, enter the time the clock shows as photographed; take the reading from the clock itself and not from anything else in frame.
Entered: 12:30
